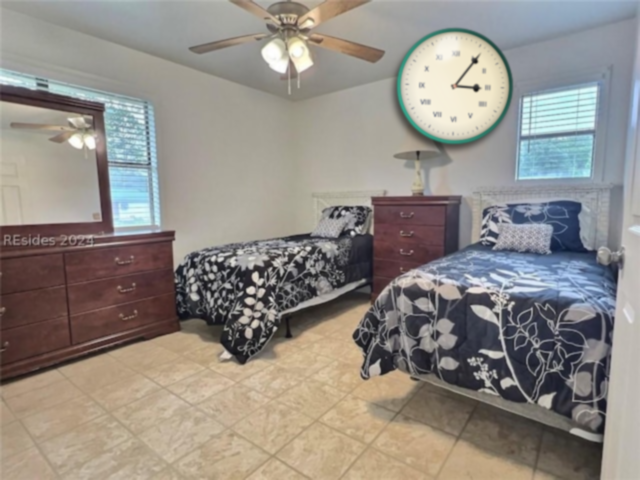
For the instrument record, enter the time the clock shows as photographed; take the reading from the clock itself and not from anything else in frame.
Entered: 3:06
